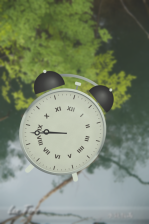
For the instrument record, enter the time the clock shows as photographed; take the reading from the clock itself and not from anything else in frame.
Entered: 8:43
